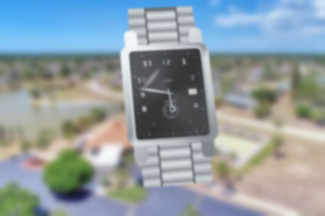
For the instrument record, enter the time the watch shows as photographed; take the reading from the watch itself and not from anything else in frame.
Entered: 5:47
